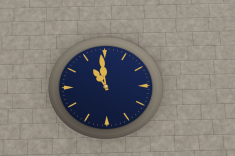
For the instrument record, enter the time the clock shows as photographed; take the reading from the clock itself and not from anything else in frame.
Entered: 10:59
